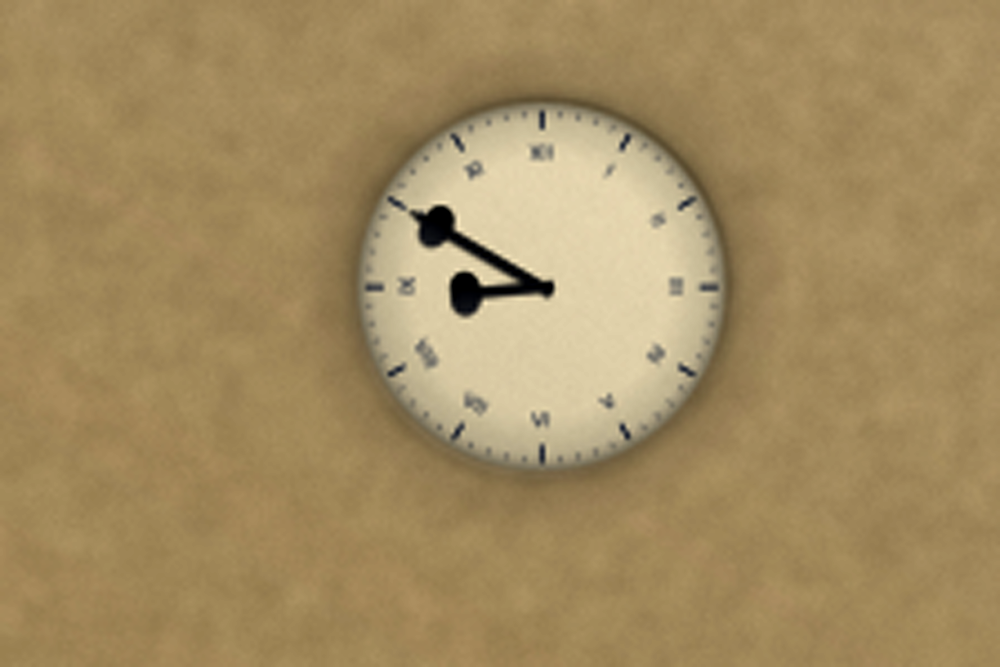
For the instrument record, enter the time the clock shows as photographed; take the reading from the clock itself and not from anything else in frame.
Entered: 8:50
